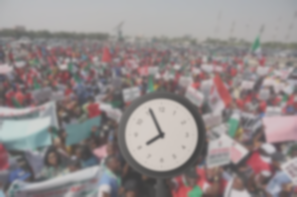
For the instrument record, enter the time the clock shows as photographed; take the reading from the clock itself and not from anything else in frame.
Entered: 7:56
